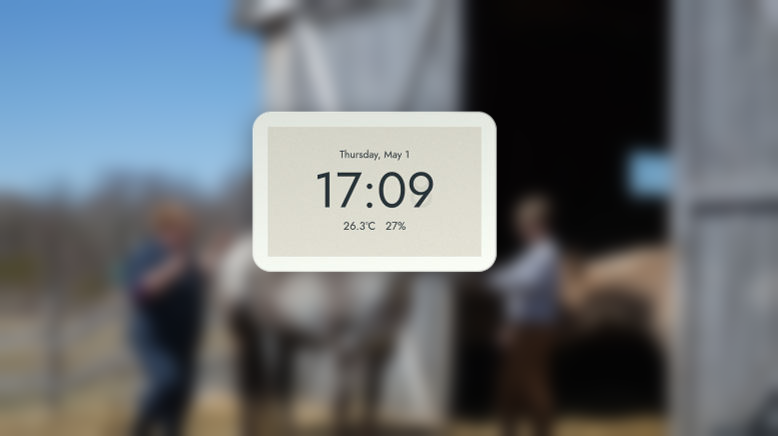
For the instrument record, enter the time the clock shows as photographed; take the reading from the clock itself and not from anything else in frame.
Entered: 17:09
